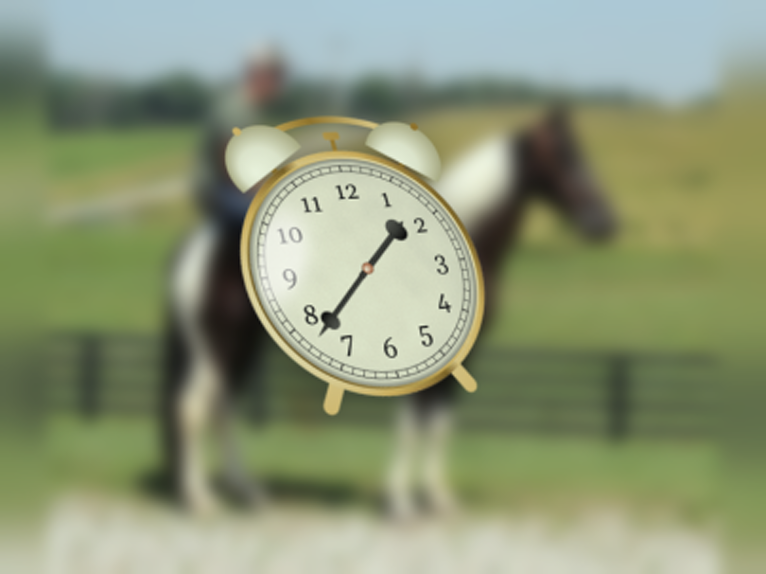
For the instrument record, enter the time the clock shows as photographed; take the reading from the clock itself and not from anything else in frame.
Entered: 1:38
